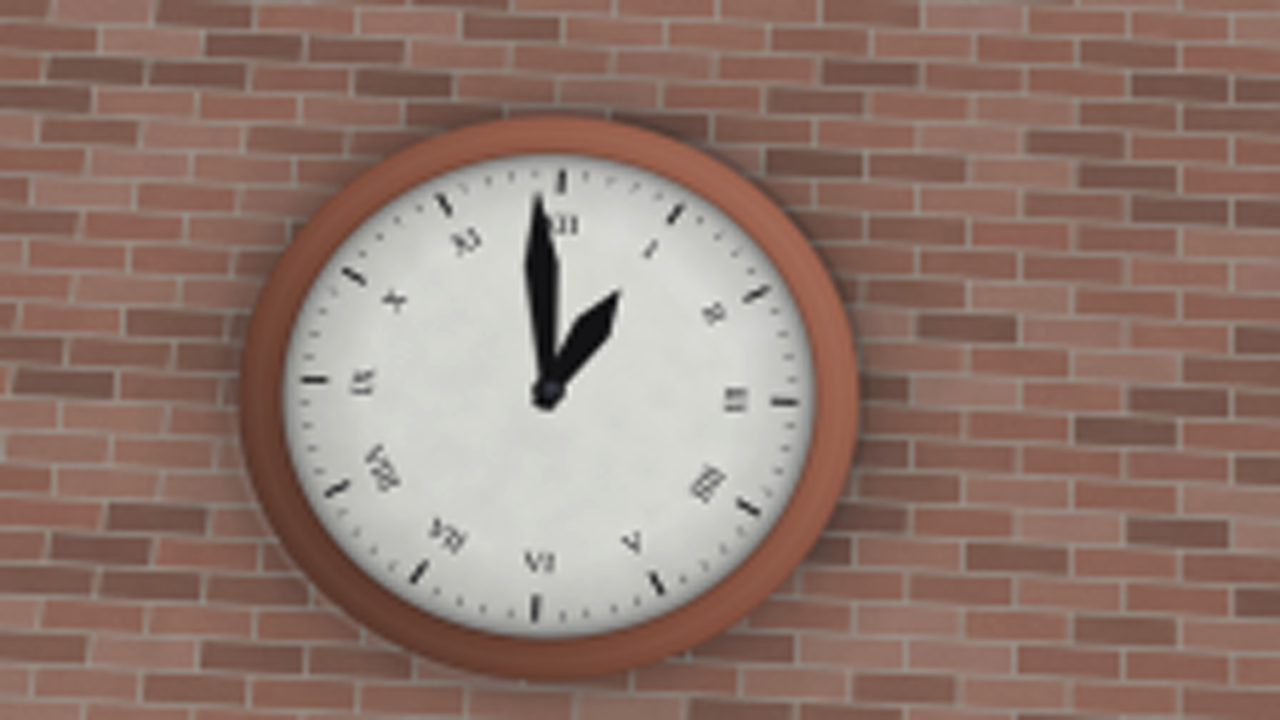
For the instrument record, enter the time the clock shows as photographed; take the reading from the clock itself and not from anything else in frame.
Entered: 12:59
